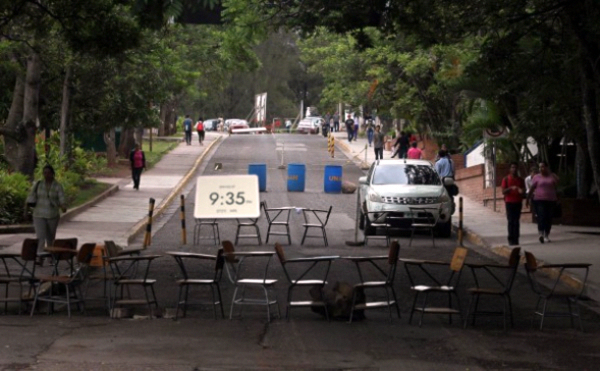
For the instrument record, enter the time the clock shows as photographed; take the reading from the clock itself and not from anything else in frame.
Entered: 9:35
